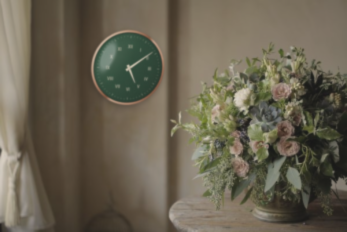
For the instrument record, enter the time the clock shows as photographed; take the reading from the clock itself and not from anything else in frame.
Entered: 5:09
